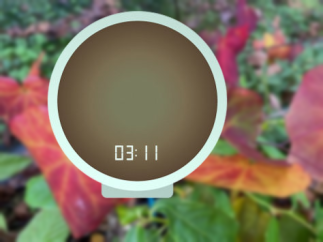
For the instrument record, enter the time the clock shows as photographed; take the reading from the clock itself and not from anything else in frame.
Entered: 3:11
